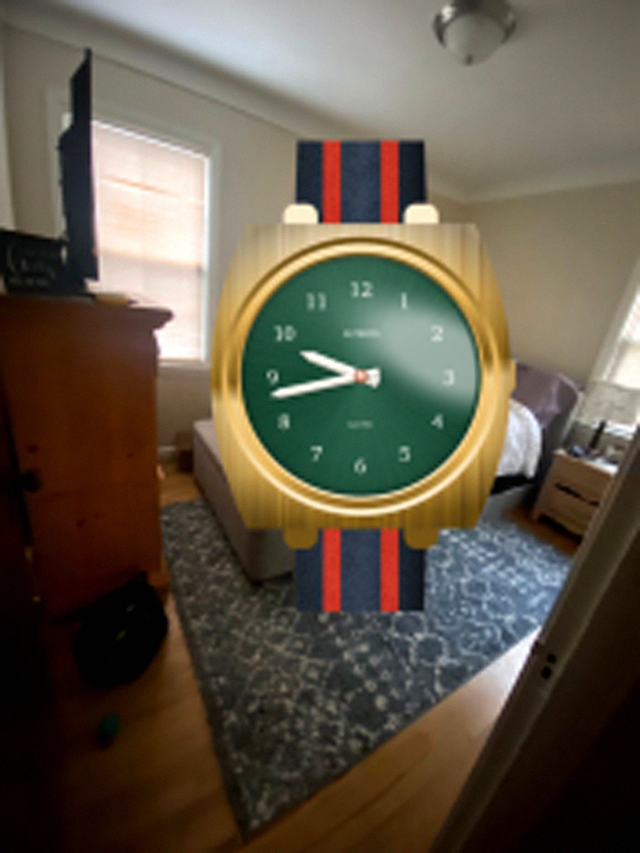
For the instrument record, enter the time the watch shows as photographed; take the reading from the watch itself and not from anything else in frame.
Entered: 9:43
